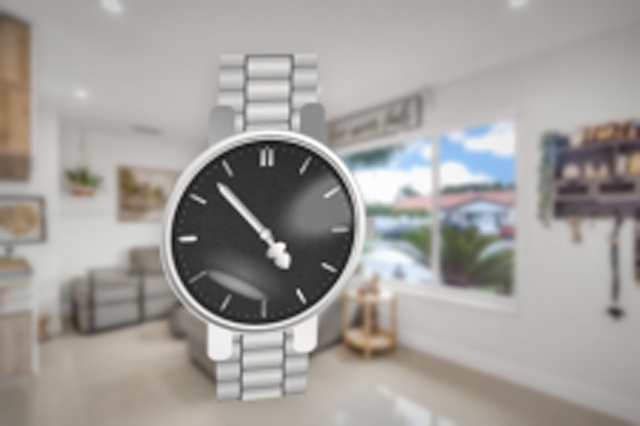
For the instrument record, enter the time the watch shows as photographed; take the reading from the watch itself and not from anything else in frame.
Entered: 4:53
